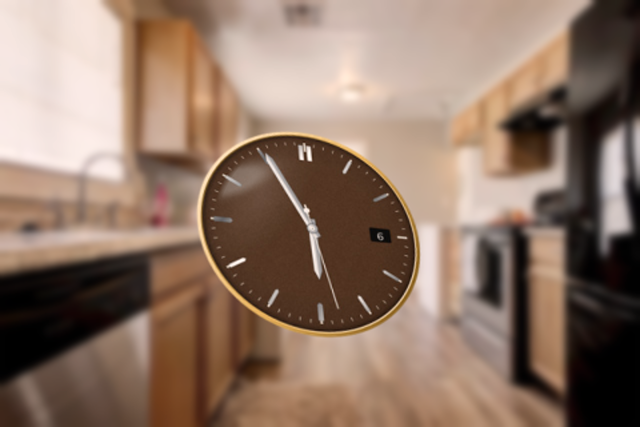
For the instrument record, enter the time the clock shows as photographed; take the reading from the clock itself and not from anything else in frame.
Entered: 5:55:28
